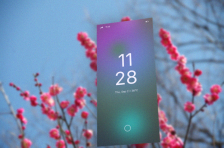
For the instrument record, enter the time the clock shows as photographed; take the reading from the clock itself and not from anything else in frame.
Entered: 11:28
